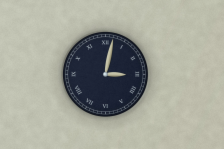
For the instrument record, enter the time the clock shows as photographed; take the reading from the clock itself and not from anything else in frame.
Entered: 3:02
